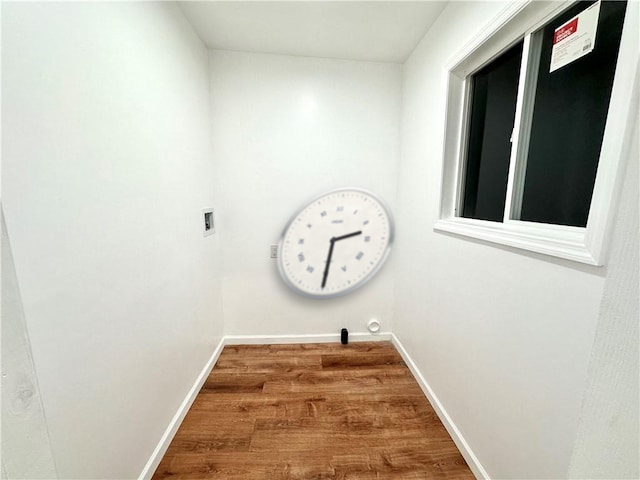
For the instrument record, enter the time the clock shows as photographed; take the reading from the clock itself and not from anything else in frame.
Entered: 2:30
